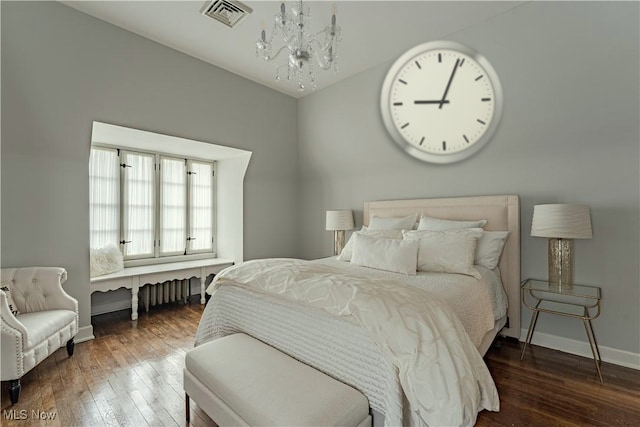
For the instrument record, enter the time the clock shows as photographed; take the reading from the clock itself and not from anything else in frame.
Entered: 9:04
